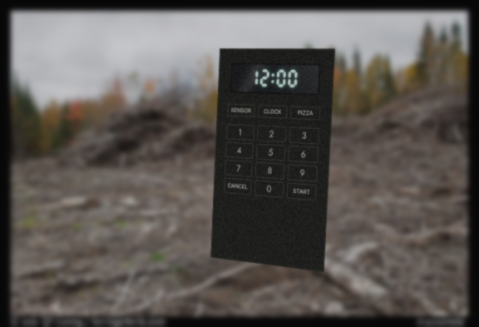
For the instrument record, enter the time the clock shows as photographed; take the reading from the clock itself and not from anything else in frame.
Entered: 12:00
